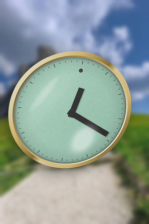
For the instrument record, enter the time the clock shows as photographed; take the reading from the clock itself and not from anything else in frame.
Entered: 12:19
